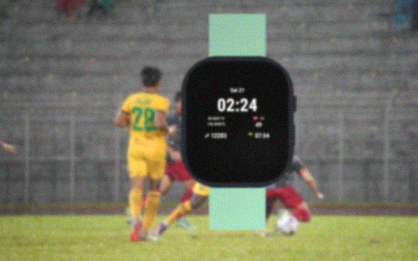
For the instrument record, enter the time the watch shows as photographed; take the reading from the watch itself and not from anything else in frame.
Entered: 2:24
